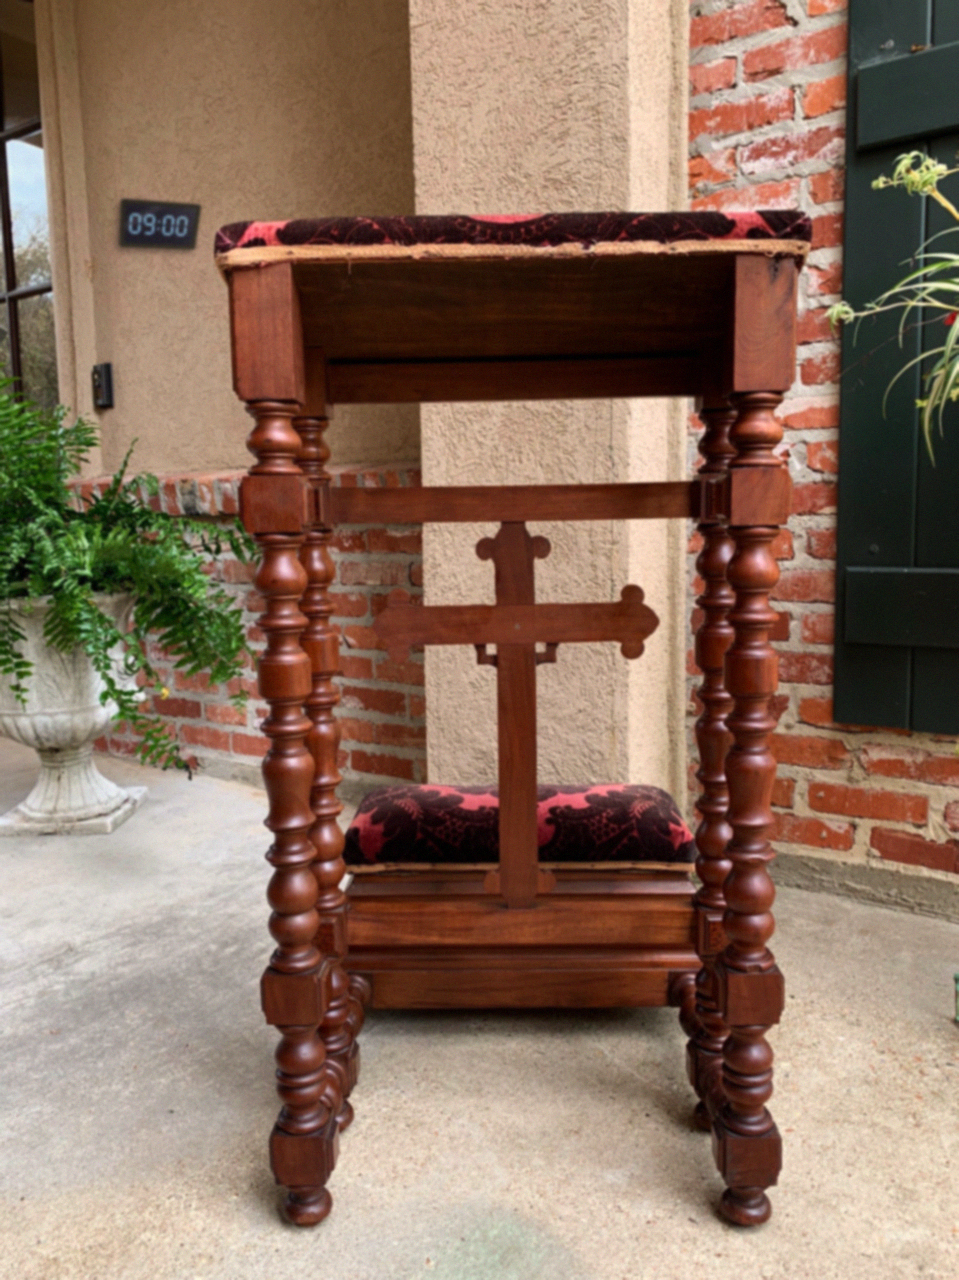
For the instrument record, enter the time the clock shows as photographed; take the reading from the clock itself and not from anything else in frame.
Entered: 9:00
